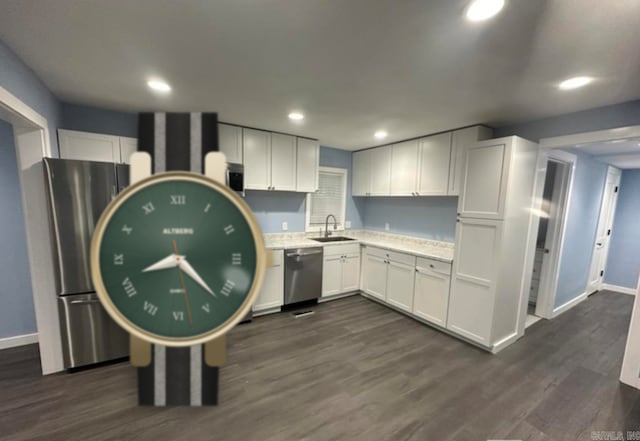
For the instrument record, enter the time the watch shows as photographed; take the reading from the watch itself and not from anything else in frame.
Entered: 8:22:28
